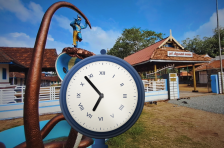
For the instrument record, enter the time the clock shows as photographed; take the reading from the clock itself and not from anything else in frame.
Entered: 6:53
